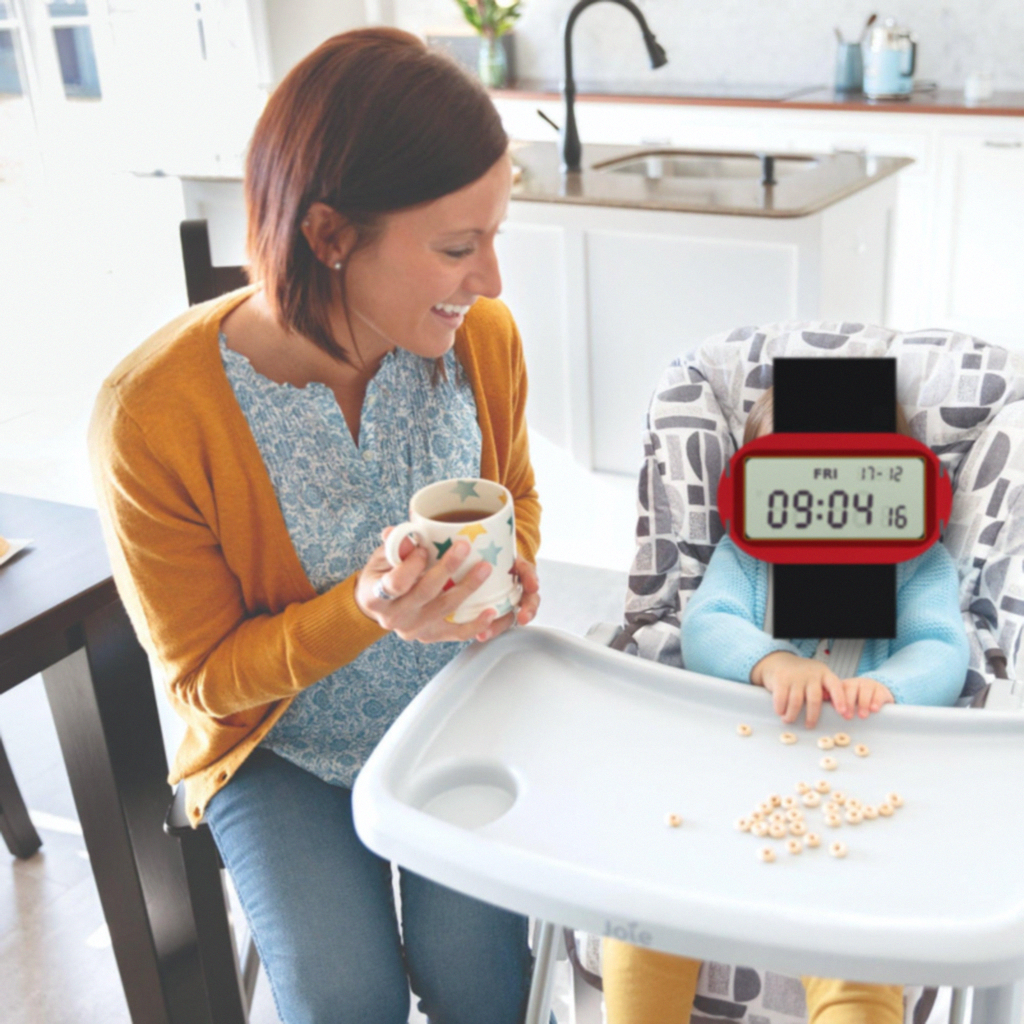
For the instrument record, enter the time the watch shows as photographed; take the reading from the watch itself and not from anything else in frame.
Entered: 9:04:16
